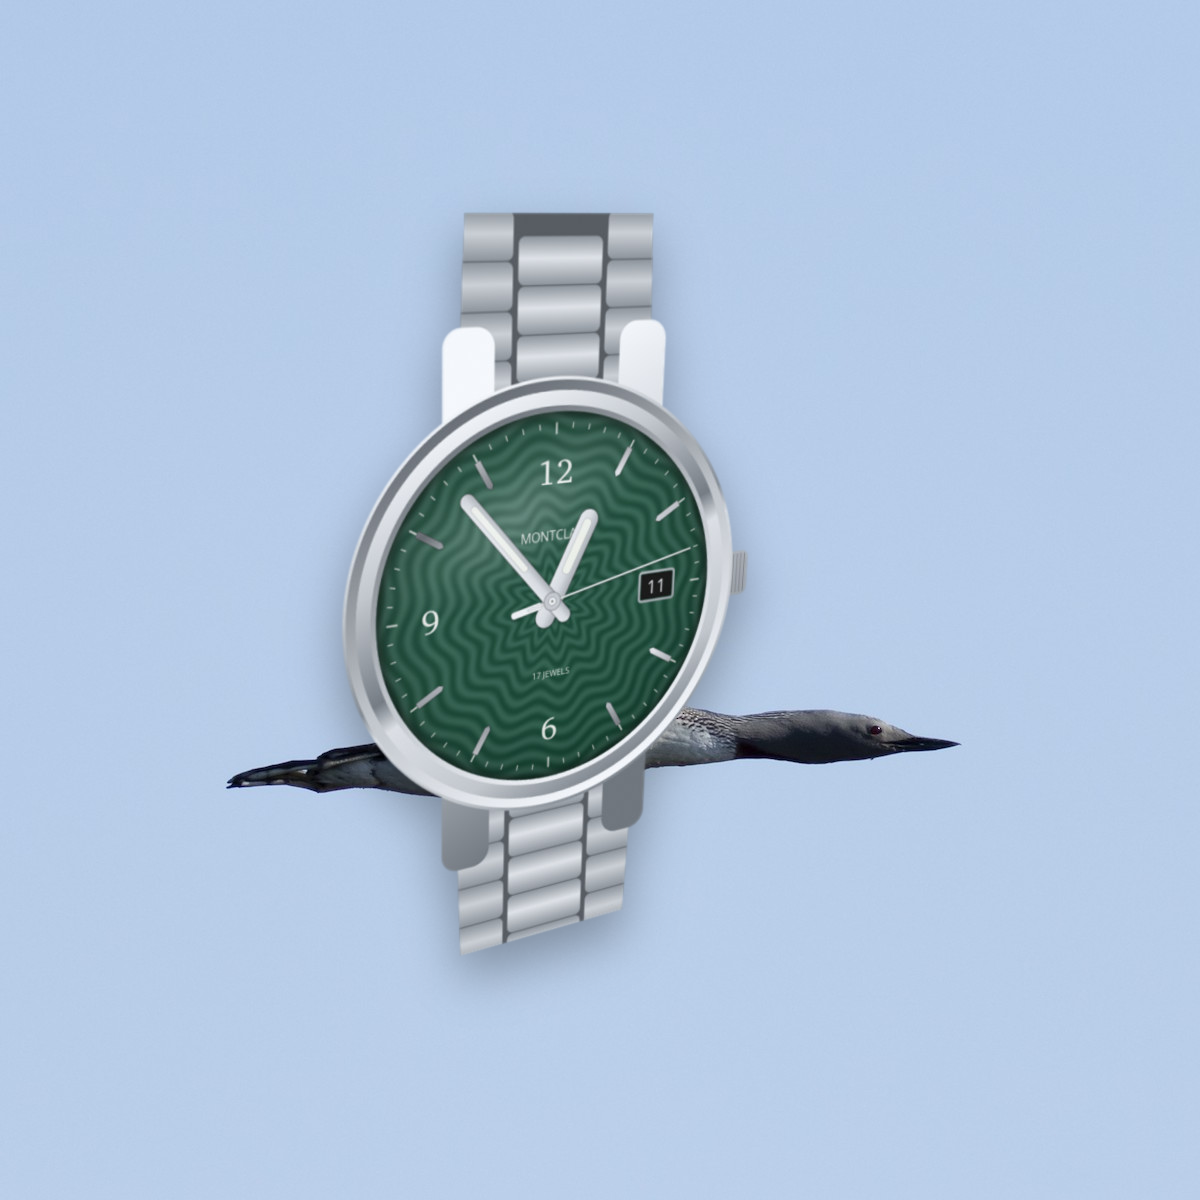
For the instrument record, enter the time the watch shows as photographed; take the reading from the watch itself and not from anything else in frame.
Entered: 12:53:13
